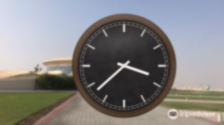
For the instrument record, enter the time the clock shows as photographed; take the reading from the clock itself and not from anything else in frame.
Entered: 3:38
